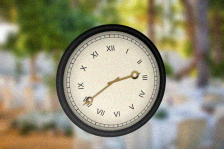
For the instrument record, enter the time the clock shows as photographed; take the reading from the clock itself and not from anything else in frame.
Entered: 2:40
